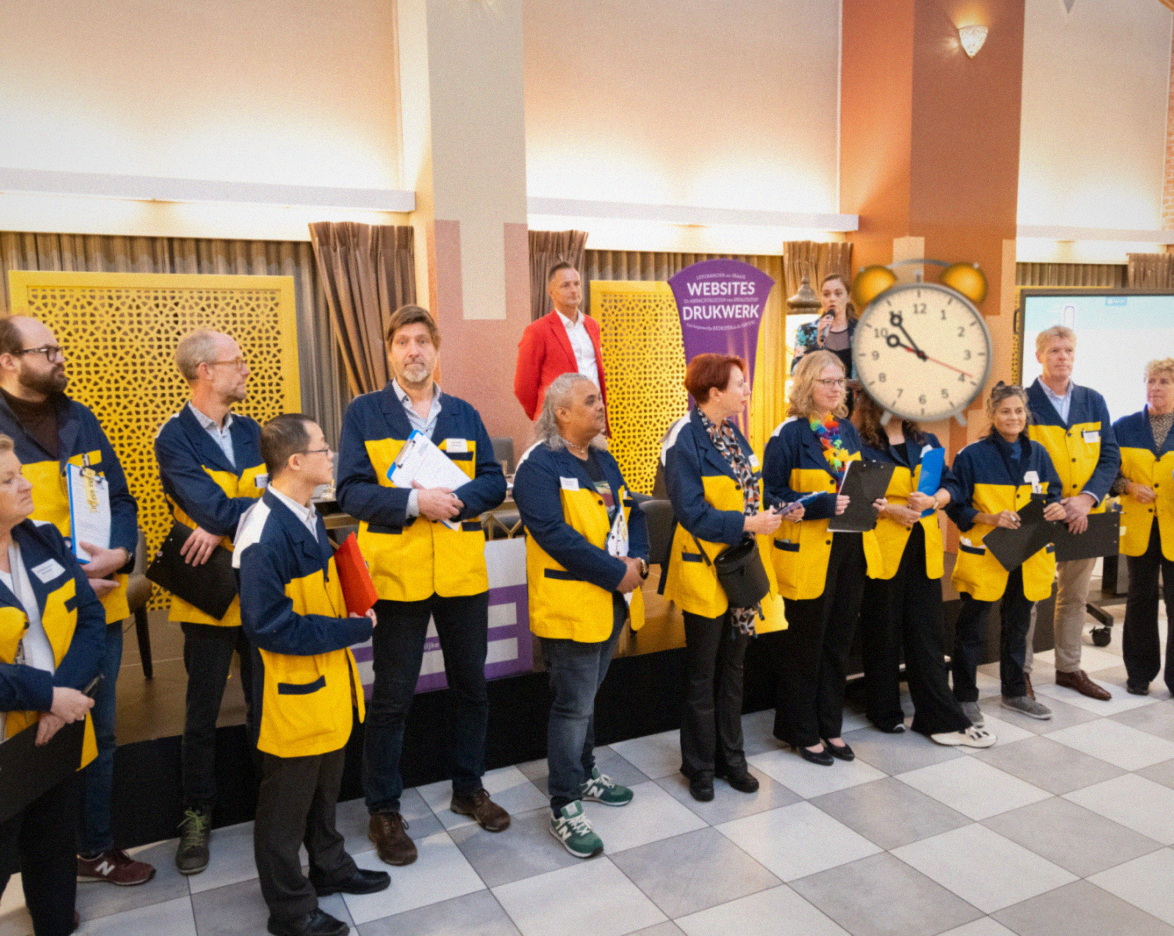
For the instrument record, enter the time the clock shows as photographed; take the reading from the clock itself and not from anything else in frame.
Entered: 9:54:19
